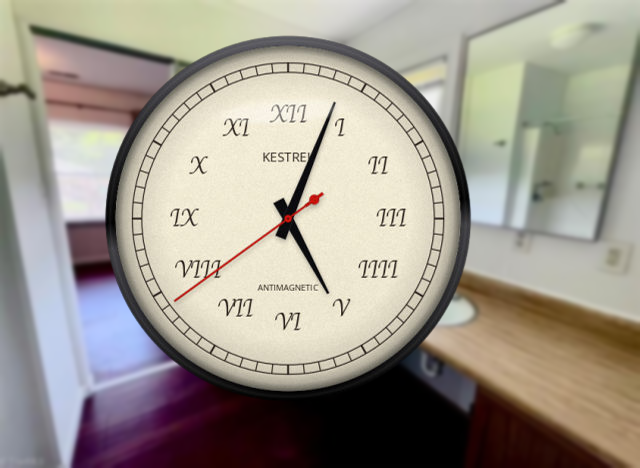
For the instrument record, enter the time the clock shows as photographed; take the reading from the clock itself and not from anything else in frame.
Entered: 5:03:39
